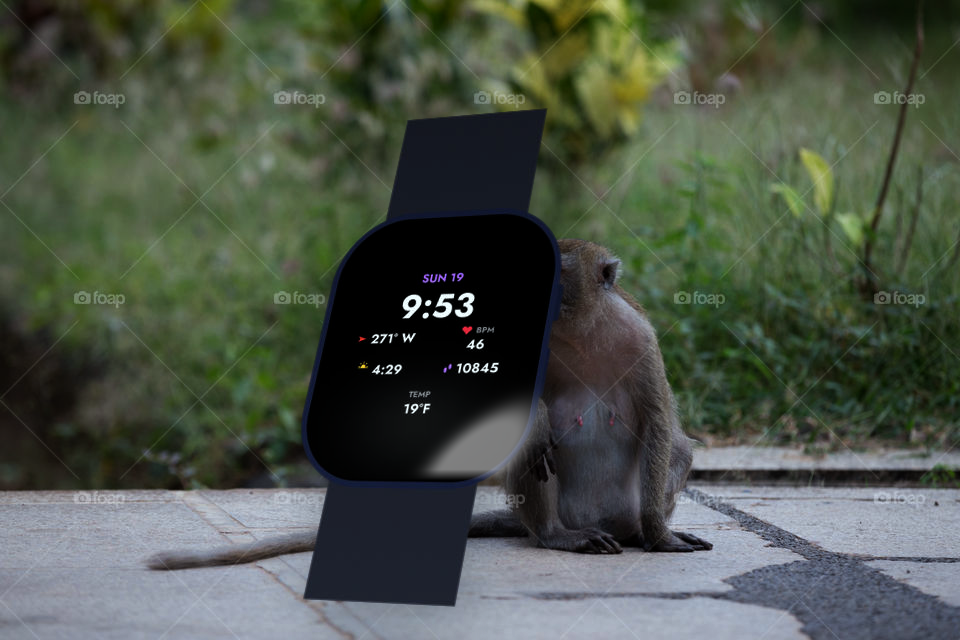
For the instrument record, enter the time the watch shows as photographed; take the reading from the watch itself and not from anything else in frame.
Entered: 9:53
